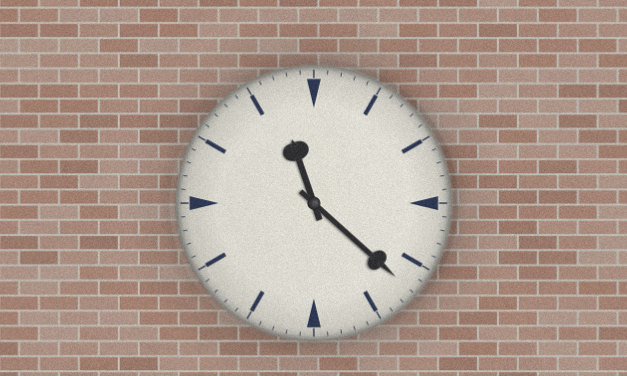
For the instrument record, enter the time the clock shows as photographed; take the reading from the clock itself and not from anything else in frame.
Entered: 11:22
